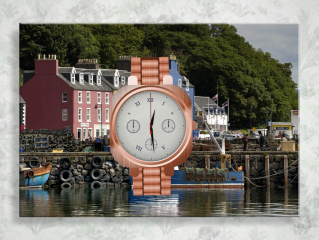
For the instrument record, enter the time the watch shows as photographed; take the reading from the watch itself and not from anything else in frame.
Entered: 12:29
